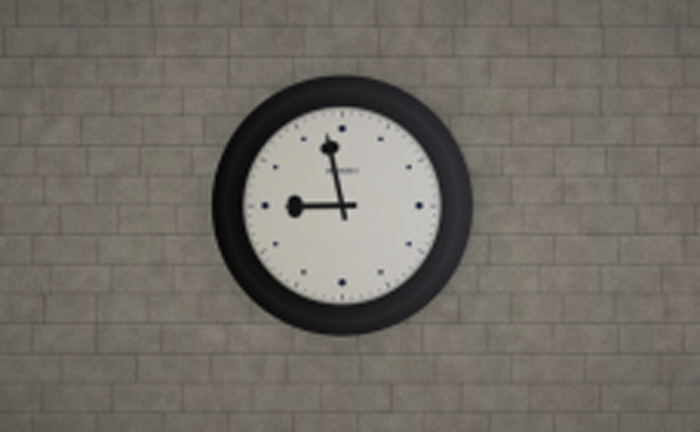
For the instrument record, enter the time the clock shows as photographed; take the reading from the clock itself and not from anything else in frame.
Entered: 8:58
